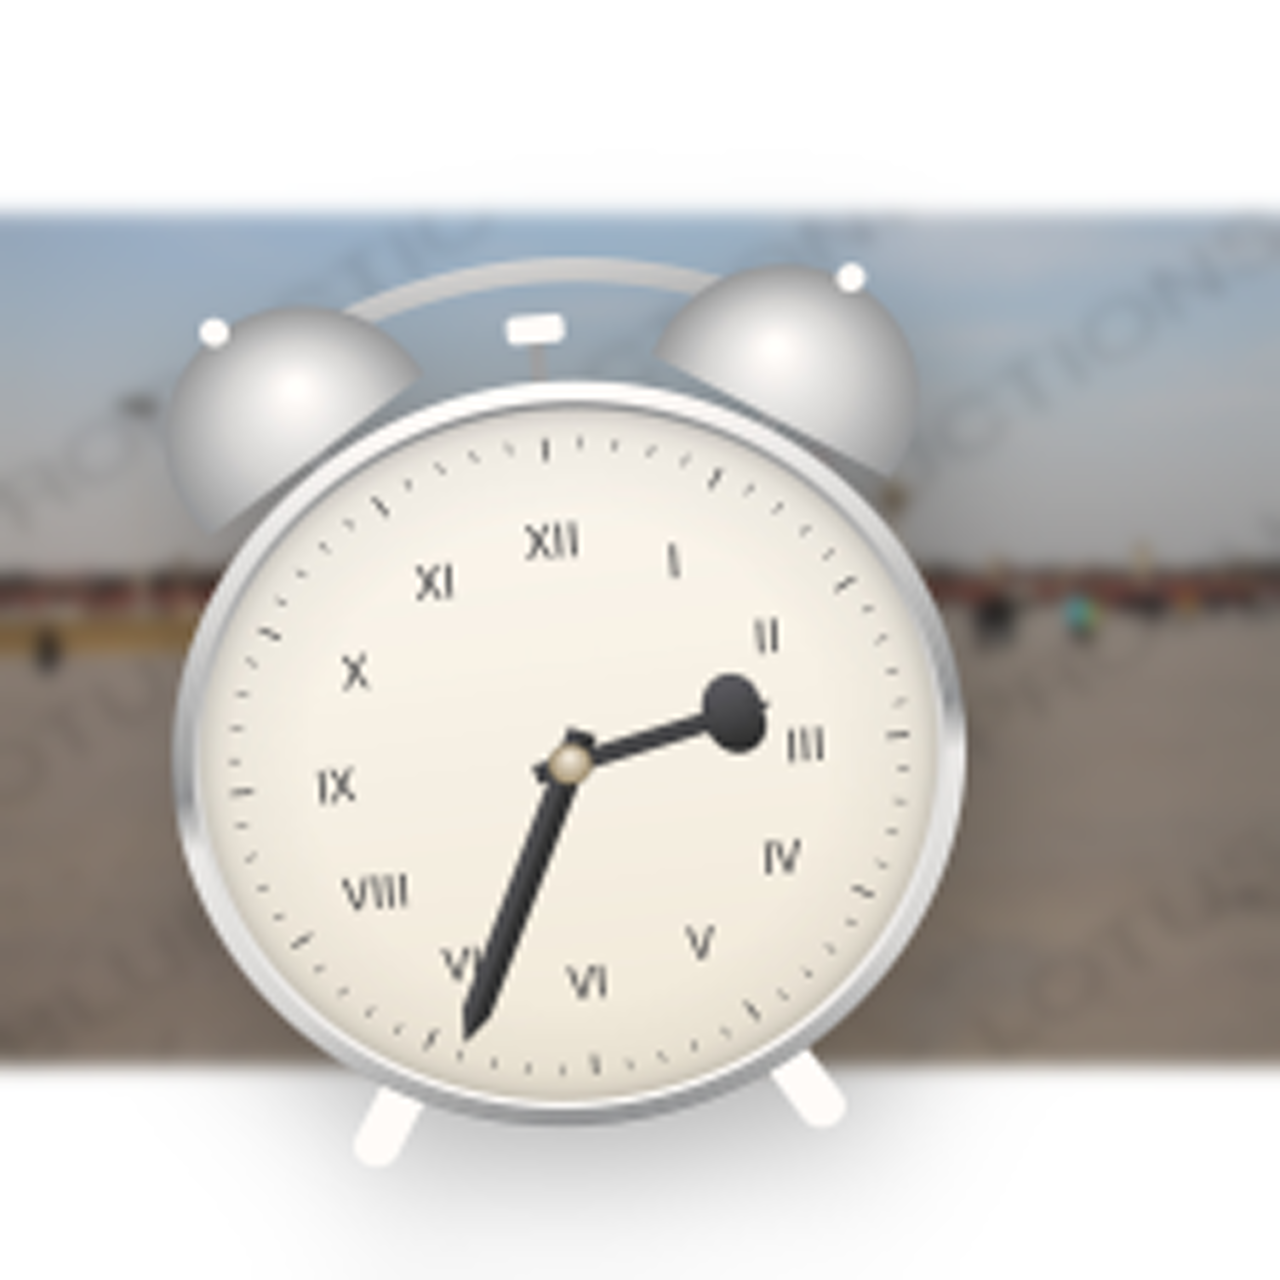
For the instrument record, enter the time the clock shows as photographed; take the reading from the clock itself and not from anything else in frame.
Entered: 2:34
